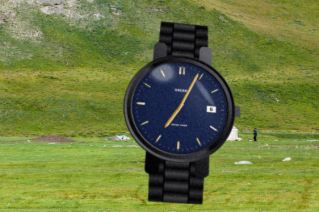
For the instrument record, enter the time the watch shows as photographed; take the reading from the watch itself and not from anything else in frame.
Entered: 7:04
